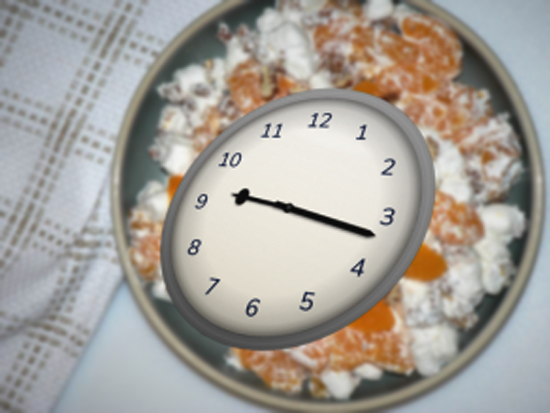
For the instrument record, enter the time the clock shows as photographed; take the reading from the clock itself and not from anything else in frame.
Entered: 9:17
